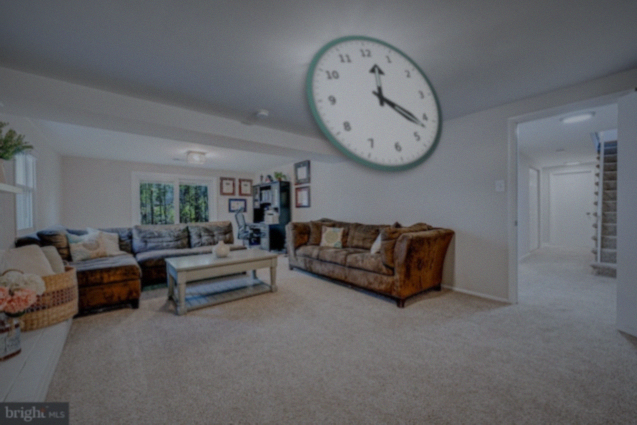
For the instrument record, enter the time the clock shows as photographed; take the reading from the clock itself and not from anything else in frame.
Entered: 12:22
